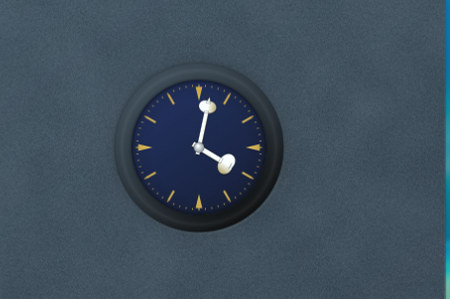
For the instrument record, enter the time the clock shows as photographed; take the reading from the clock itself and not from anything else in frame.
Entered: 4:02
